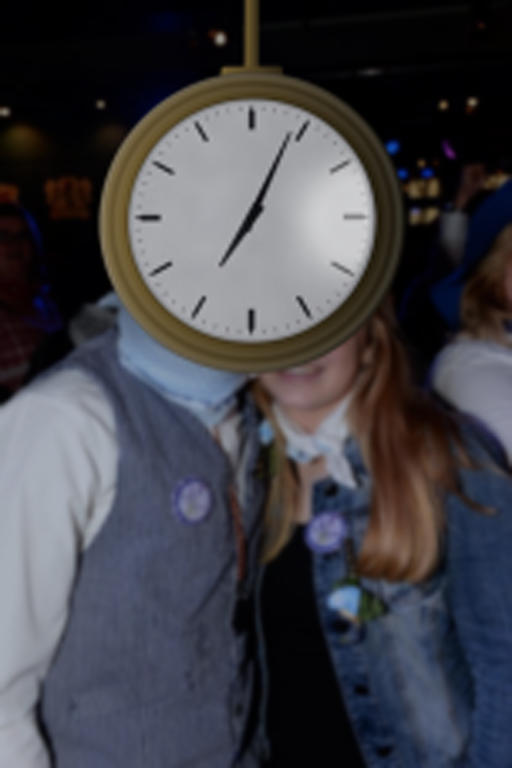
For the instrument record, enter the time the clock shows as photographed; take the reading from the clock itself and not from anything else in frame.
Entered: 7:04
